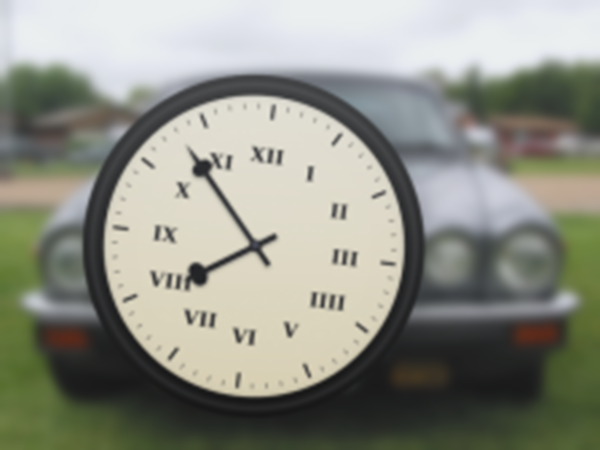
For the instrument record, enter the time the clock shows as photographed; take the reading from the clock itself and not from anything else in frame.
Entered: 7:53
